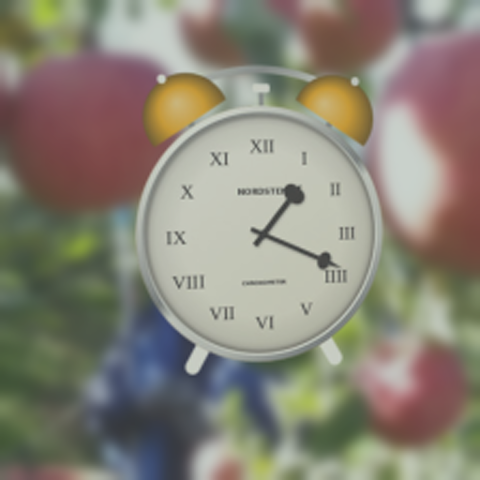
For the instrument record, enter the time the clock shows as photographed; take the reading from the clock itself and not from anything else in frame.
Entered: 1:19
